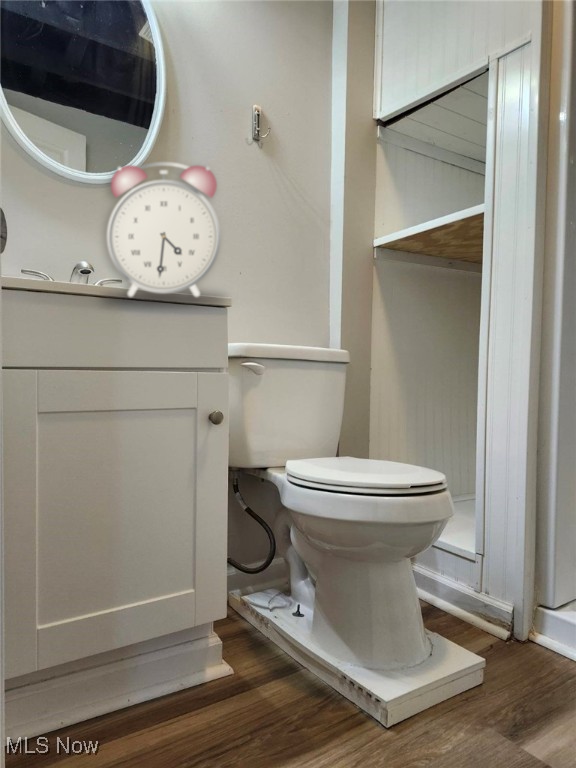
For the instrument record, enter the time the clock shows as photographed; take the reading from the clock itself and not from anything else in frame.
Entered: 4:31
